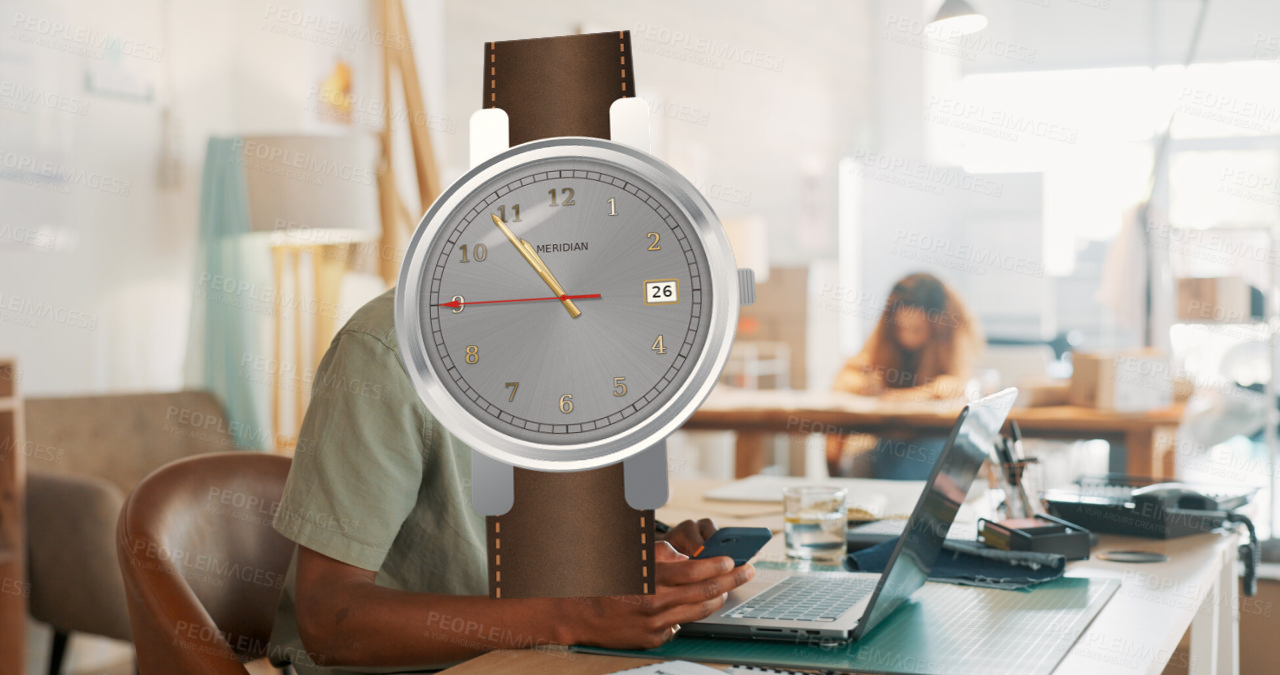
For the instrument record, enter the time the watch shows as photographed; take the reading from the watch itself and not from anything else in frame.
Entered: 10:53:45
